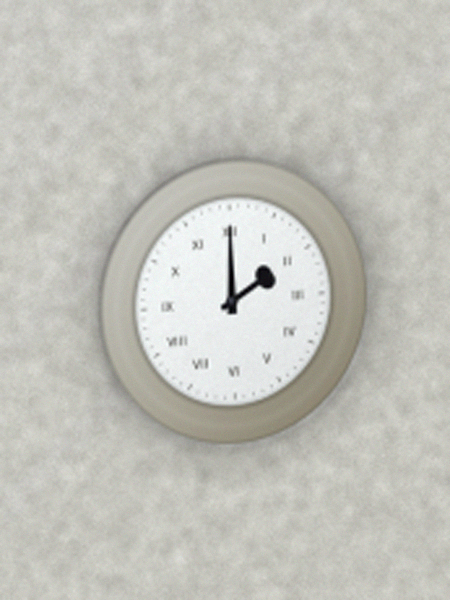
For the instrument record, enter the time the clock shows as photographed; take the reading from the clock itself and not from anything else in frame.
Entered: 2:00
